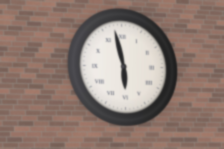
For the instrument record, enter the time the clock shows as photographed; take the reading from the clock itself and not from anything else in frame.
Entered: 5:58
